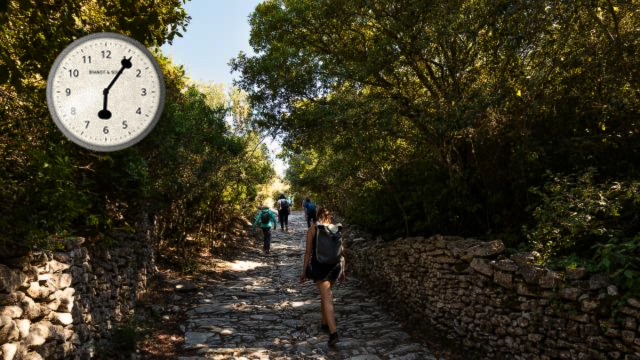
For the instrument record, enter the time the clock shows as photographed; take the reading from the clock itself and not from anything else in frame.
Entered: 6:06
